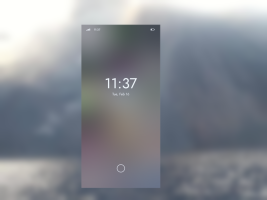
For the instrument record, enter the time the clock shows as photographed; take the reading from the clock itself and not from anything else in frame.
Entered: 11:37
